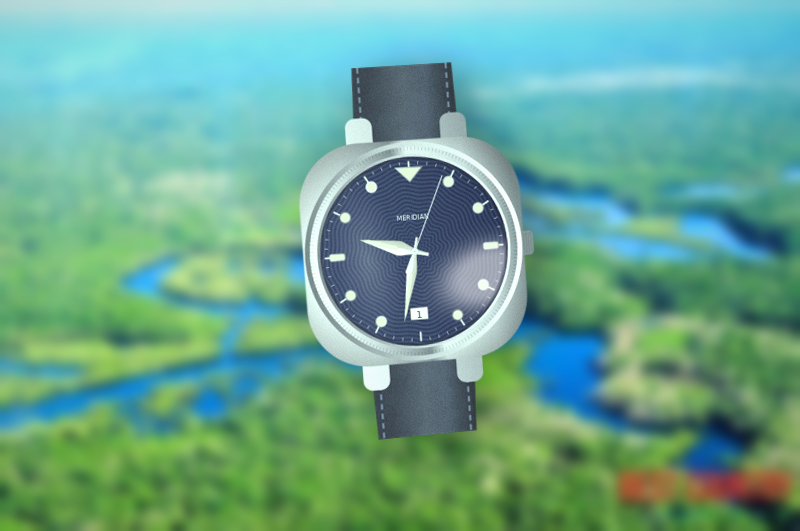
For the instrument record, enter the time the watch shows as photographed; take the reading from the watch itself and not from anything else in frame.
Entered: 9:32:04
